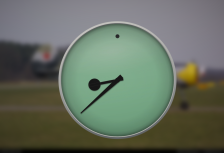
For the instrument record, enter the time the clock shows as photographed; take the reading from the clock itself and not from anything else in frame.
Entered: 8:38
